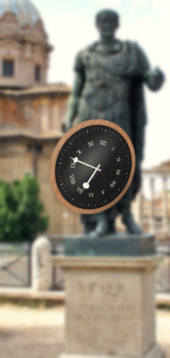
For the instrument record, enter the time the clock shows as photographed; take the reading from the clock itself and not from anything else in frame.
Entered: 6:47
